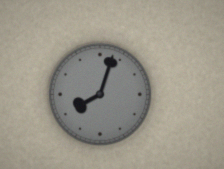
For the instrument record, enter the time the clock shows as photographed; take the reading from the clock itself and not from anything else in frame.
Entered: 8:03
